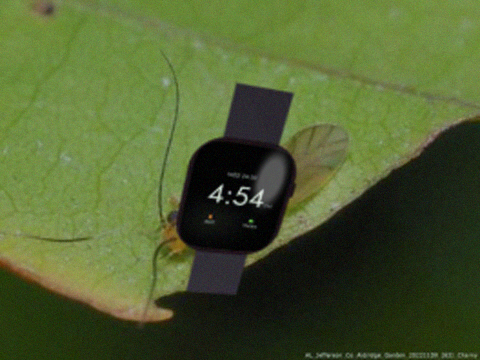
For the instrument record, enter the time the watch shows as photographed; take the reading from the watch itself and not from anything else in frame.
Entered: 4:54
